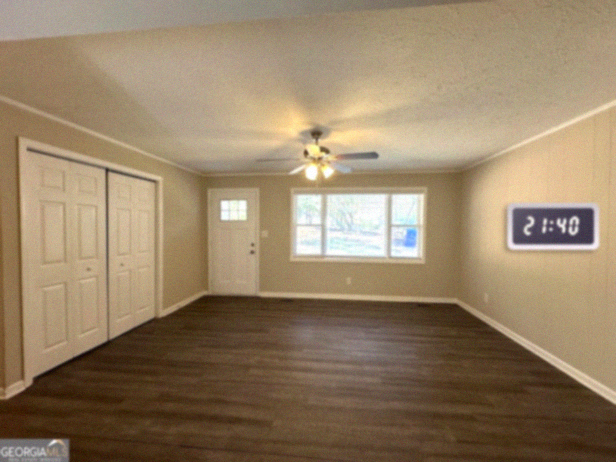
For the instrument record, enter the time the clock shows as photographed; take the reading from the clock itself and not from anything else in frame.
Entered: 21:40
